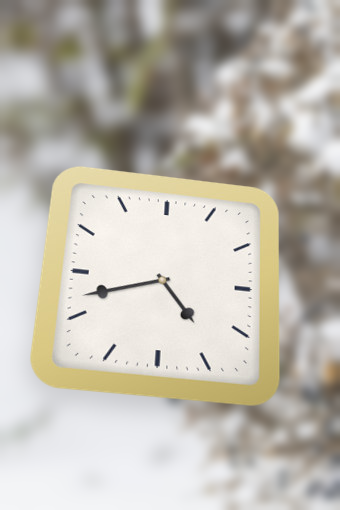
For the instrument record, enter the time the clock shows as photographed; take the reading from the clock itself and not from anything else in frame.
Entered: 4:42
